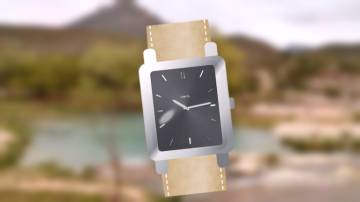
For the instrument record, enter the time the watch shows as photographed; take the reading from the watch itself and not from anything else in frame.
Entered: 10:14
